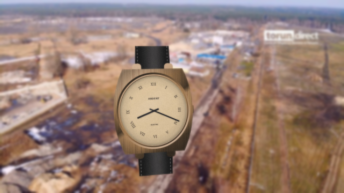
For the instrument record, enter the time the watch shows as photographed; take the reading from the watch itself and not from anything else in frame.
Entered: 8:19
